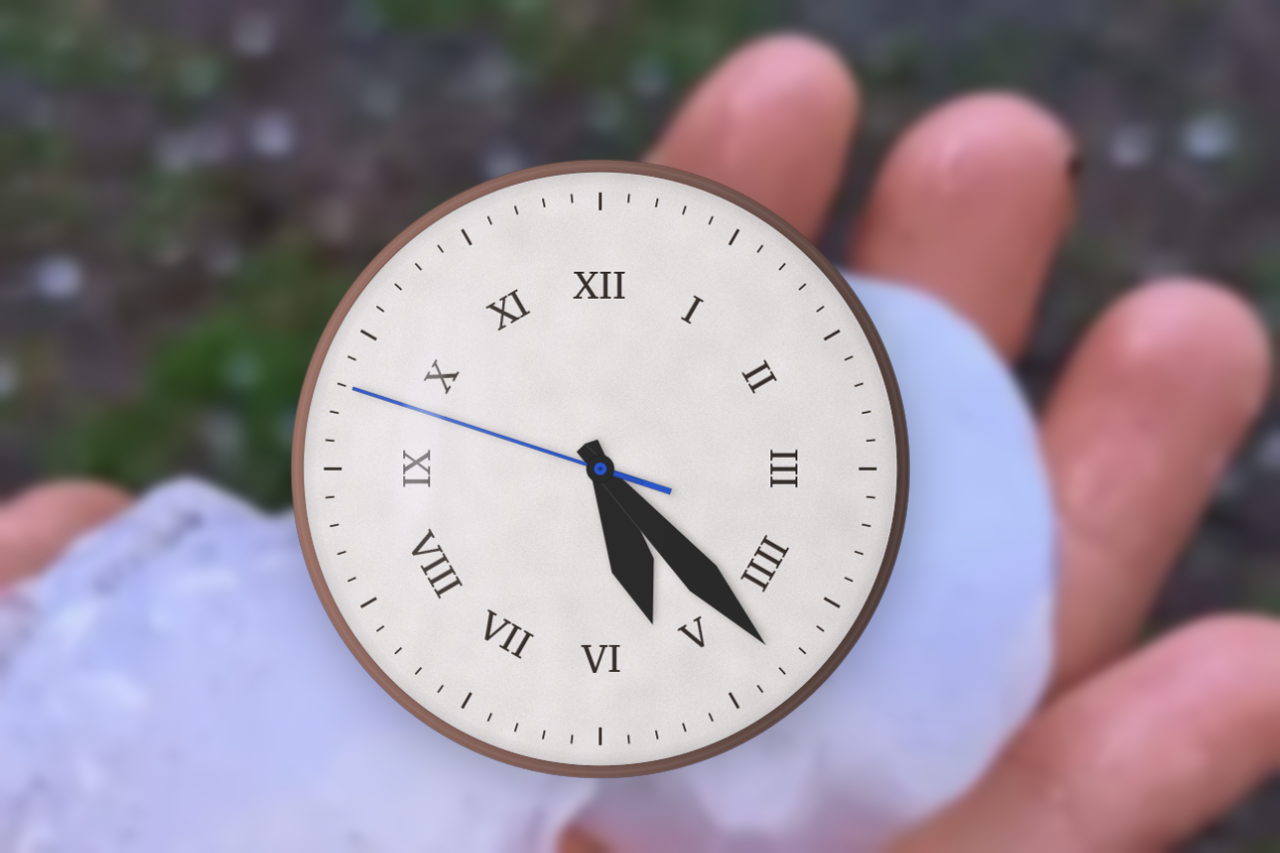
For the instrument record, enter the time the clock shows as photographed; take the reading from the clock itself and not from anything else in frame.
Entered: 5:22:48
